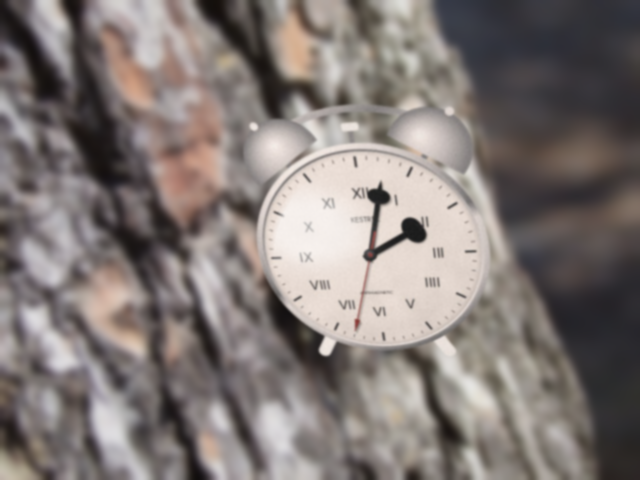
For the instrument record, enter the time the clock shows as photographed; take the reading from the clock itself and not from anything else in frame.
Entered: 2:02:33
